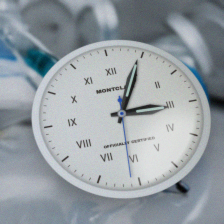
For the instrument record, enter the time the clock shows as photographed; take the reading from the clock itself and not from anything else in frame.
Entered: 3:04:31
